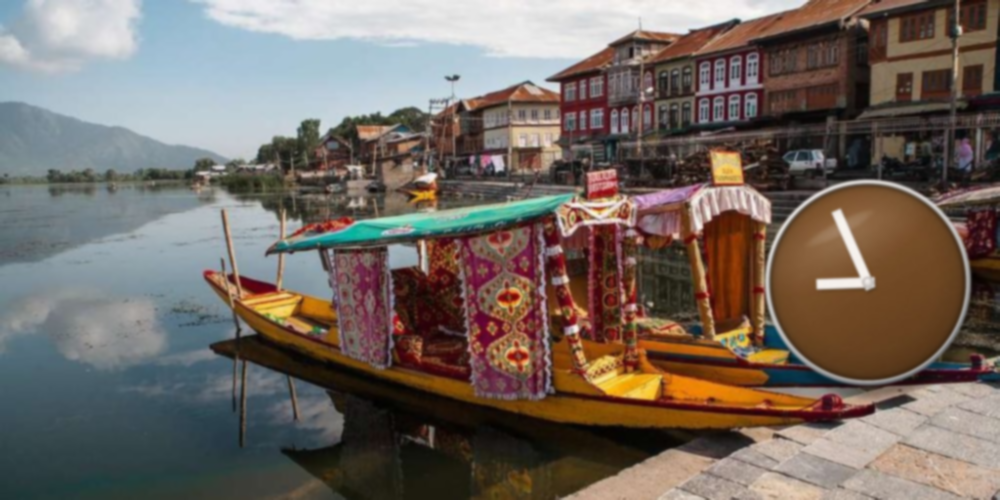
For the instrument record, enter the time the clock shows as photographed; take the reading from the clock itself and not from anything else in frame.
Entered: 8:56
